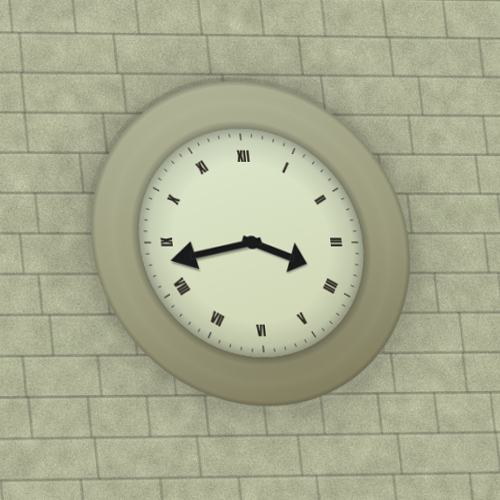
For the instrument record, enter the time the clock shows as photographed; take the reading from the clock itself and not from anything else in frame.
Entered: 3:43
